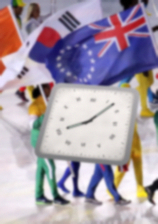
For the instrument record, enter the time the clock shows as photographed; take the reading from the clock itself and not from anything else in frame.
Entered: 8:07
